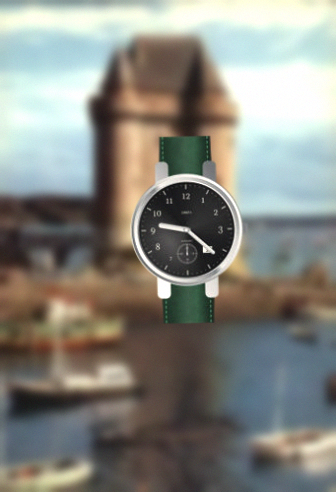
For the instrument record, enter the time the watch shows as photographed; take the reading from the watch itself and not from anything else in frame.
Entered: 9:22
